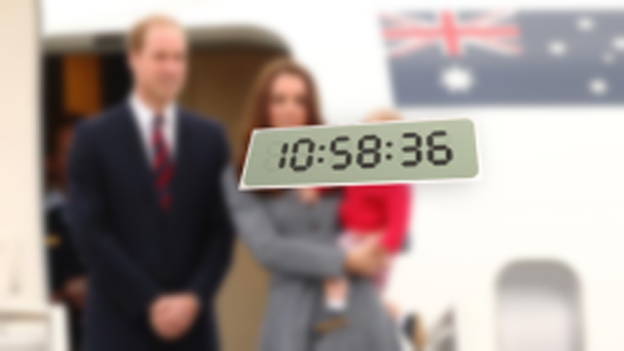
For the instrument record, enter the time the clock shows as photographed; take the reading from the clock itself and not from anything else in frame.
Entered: 10:58:36
